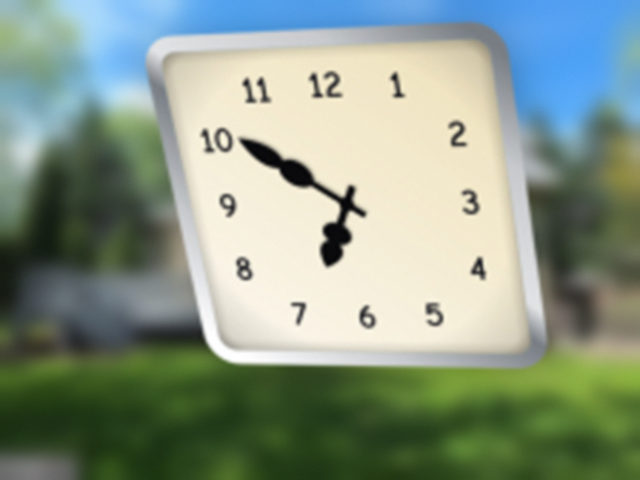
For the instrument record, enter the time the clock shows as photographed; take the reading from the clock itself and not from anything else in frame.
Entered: 6:51
